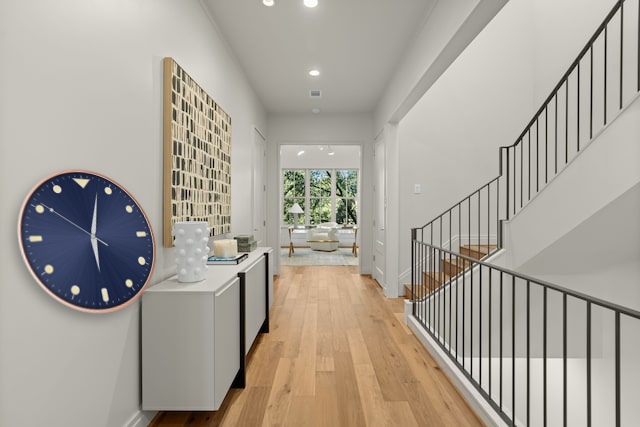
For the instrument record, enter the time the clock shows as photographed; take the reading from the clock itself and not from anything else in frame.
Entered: 6:02:51
